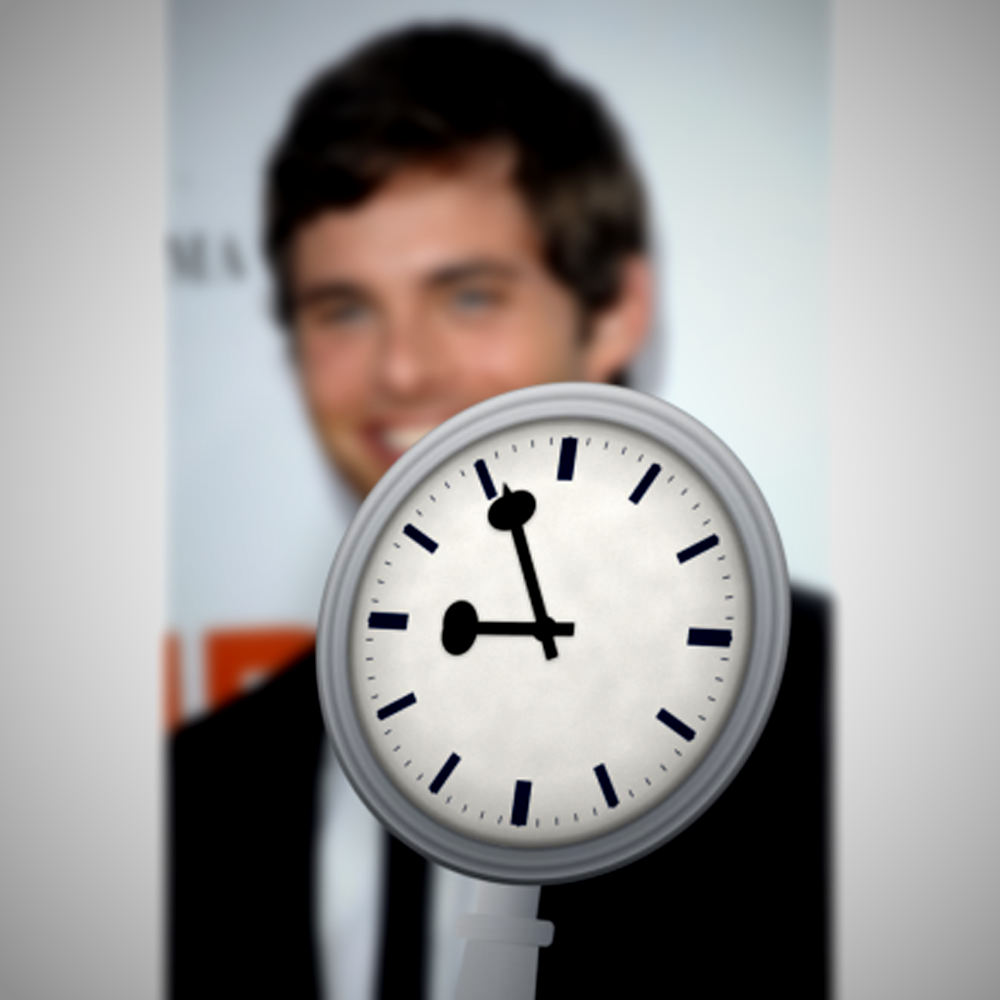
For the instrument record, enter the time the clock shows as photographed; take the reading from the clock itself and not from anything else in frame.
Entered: 8:56
